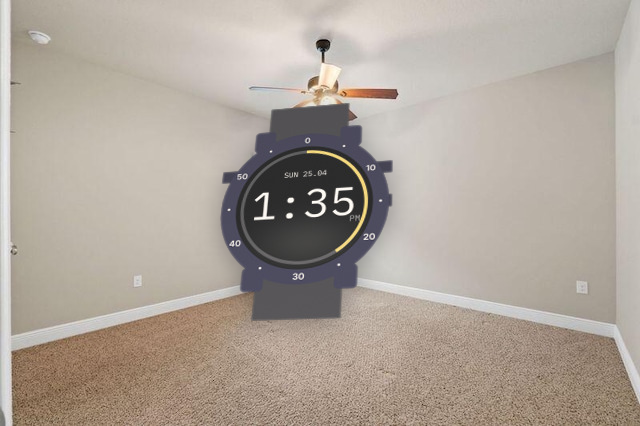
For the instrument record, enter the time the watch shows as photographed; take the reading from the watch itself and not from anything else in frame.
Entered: 1:35
